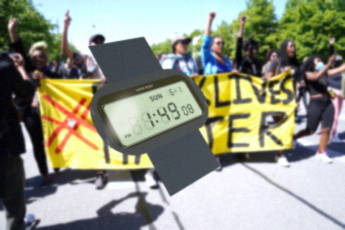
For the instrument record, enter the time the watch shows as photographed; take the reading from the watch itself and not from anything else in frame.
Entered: 1:49:08
